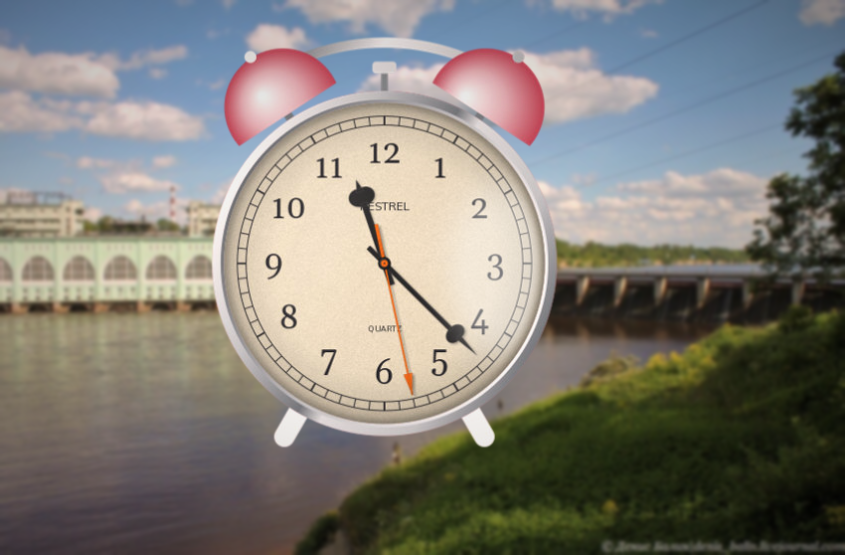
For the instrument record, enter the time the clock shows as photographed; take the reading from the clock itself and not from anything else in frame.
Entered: 11:22:28
